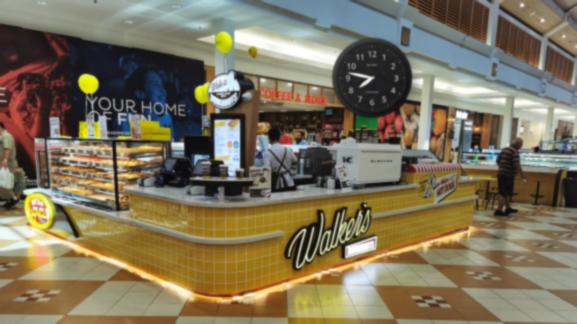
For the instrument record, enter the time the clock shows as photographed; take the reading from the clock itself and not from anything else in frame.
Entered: 7:47
